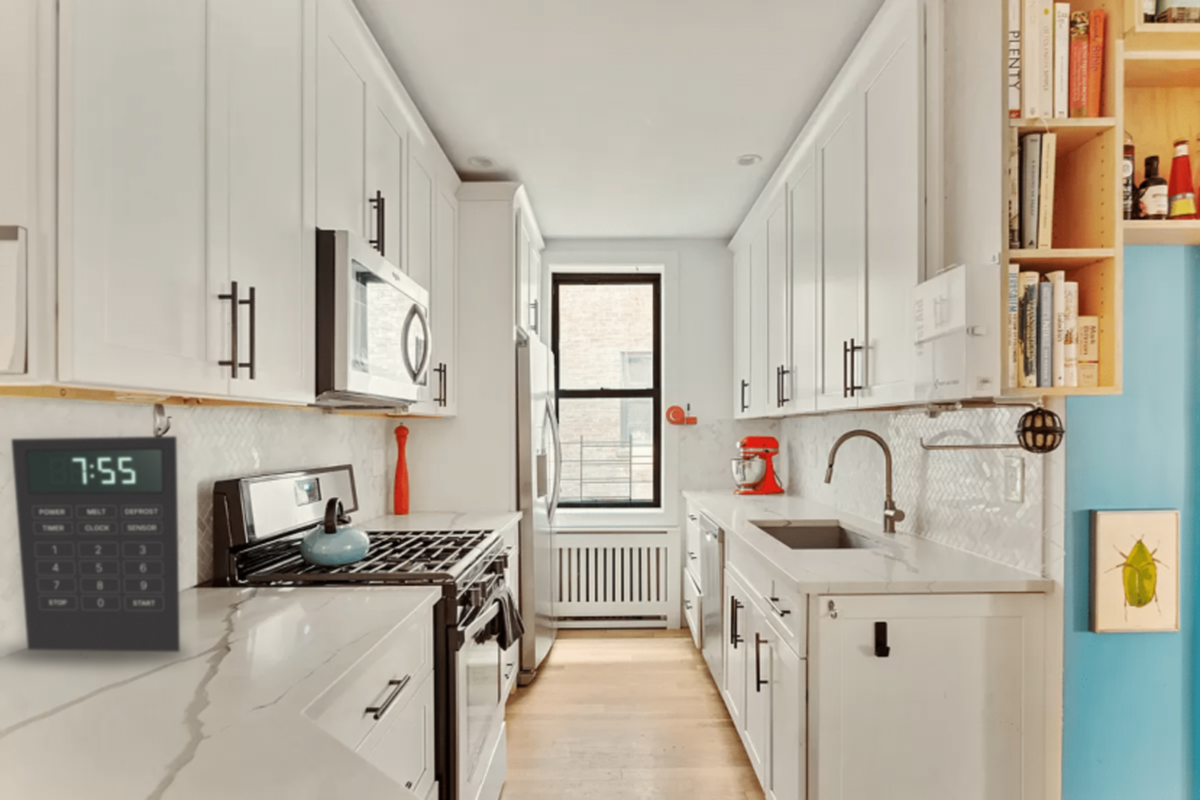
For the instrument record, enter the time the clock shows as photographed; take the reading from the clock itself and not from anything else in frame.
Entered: 7:55
